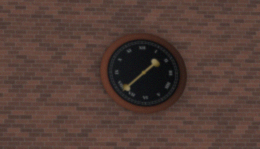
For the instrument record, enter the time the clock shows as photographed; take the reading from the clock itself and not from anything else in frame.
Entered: 1:38
